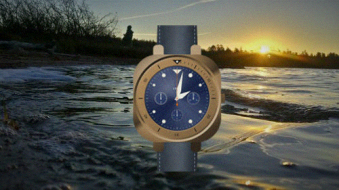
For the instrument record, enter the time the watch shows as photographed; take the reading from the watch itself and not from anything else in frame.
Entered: 2:02
